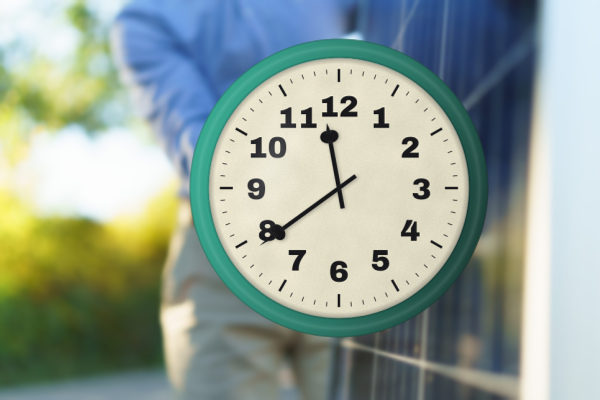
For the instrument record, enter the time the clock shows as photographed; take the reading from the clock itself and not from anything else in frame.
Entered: 11:39
